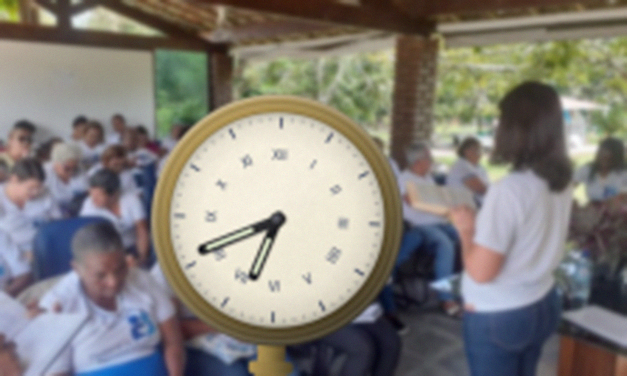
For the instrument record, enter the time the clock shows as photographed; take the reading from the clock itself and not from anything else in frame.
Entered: 6:41
